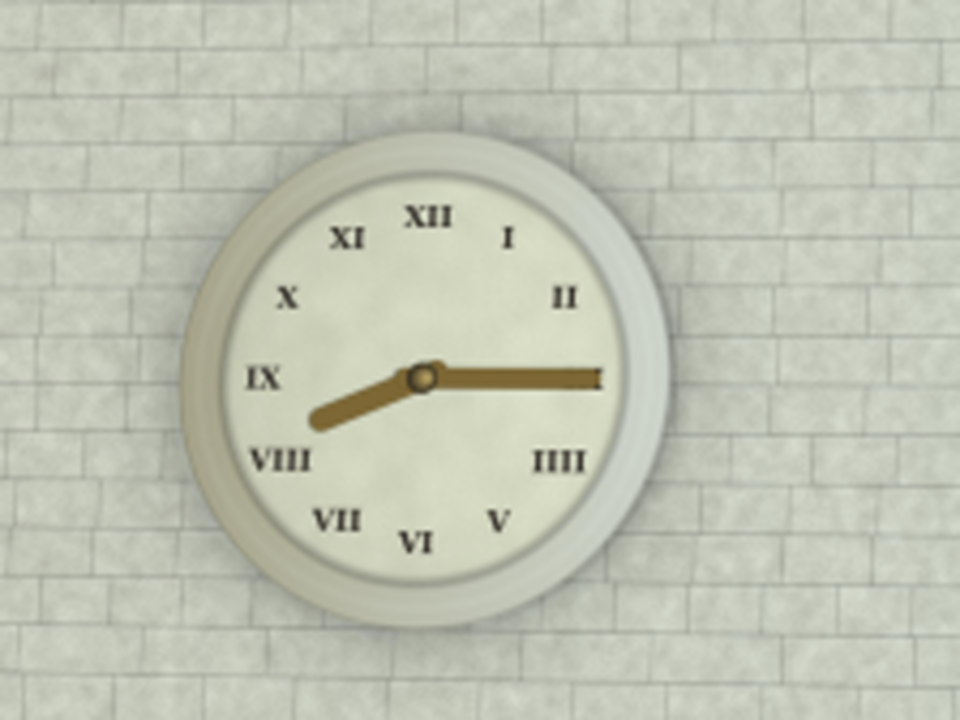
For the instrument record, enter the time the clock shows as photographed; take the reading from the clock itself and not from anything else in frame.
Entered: 8:15
